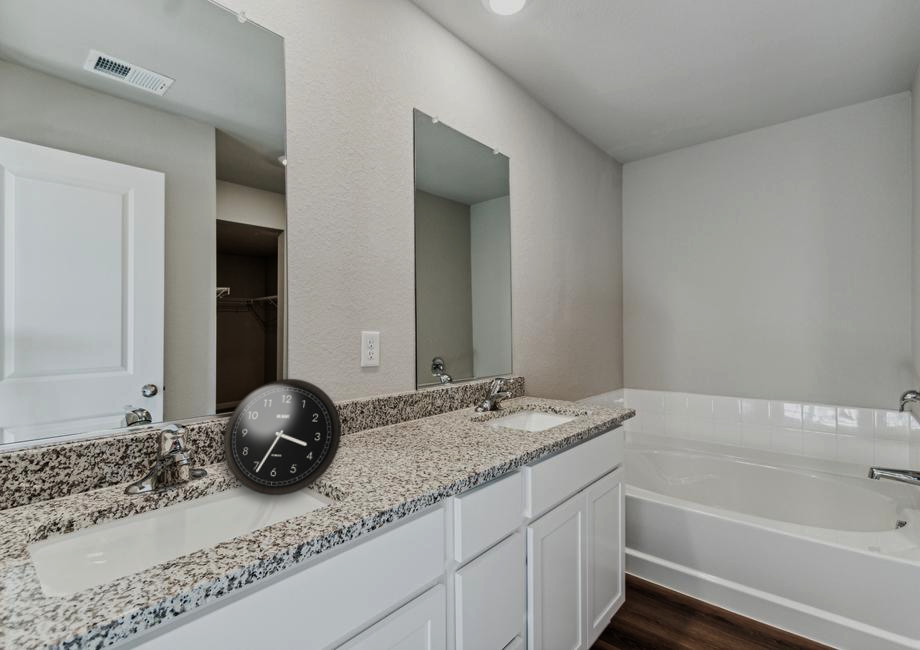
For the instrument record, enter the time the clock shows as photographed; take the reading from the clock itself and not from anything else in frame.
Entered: 3:34
